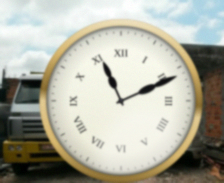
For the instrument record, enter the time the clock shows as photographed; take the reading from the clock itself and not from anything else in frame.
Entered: 11:11
